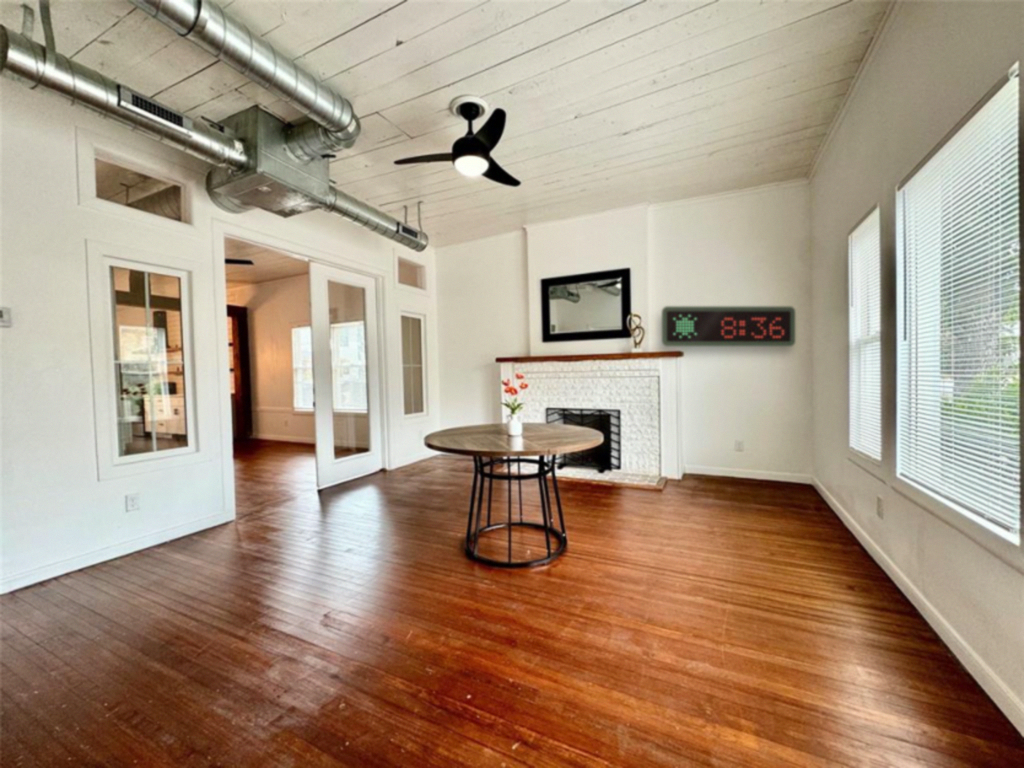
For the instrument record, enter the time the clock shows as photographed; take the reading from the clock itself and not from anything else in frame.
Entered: 8:36
